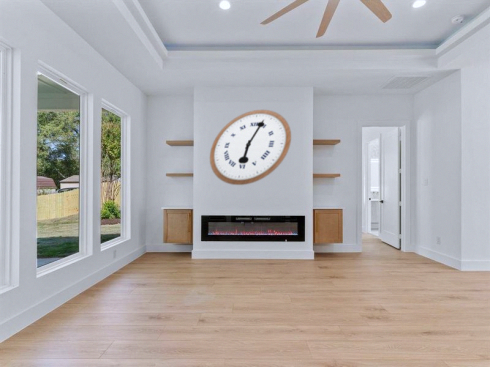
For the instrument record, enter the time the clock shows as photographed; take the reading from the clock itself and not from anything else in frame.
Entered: 6:03
